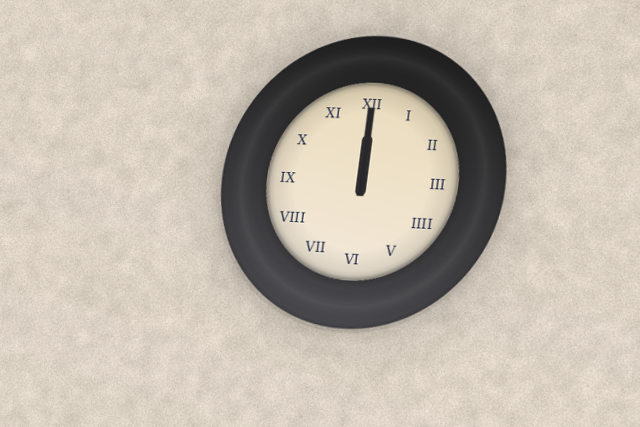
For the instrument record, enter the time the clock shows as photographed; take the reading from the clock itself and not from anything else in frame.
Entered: 12:00
